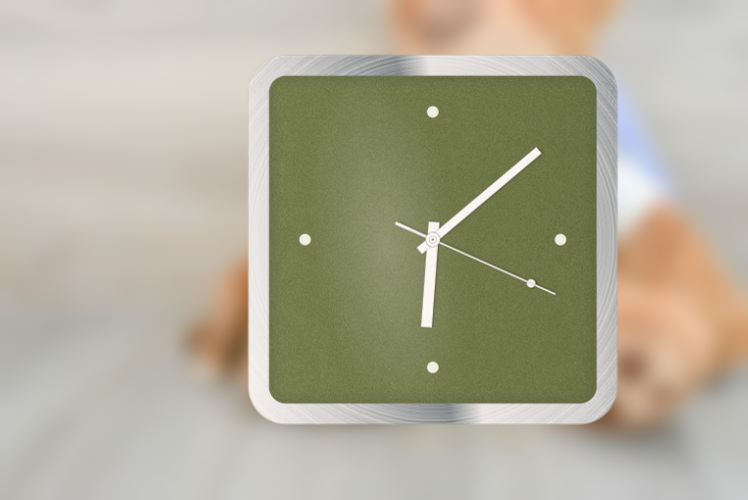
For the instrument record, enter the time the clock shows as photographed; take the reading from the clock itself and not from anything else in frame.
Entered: 6:08:19
